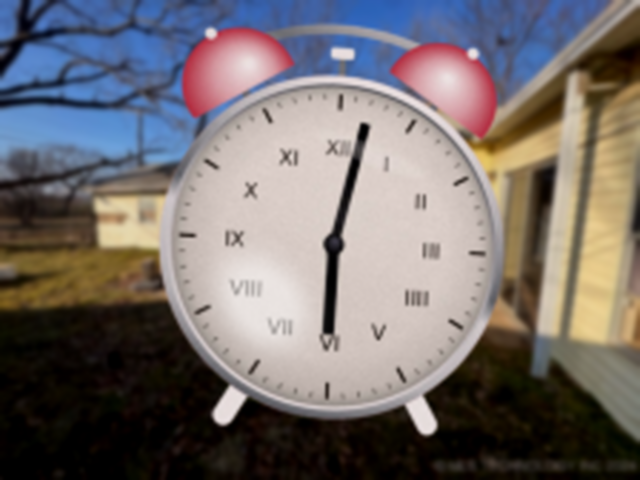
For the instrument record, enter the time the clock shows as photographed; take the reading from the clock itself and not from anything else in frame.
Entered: 6:02
